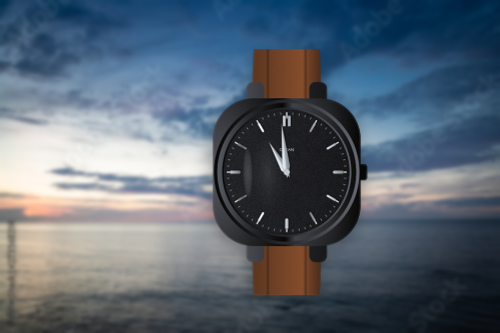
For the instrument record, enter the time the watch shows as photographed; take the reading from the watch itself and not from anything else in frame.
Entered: 10:59
